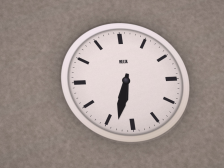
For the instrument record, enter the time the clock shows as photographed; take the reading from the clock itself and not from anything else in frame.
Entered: 6:33
